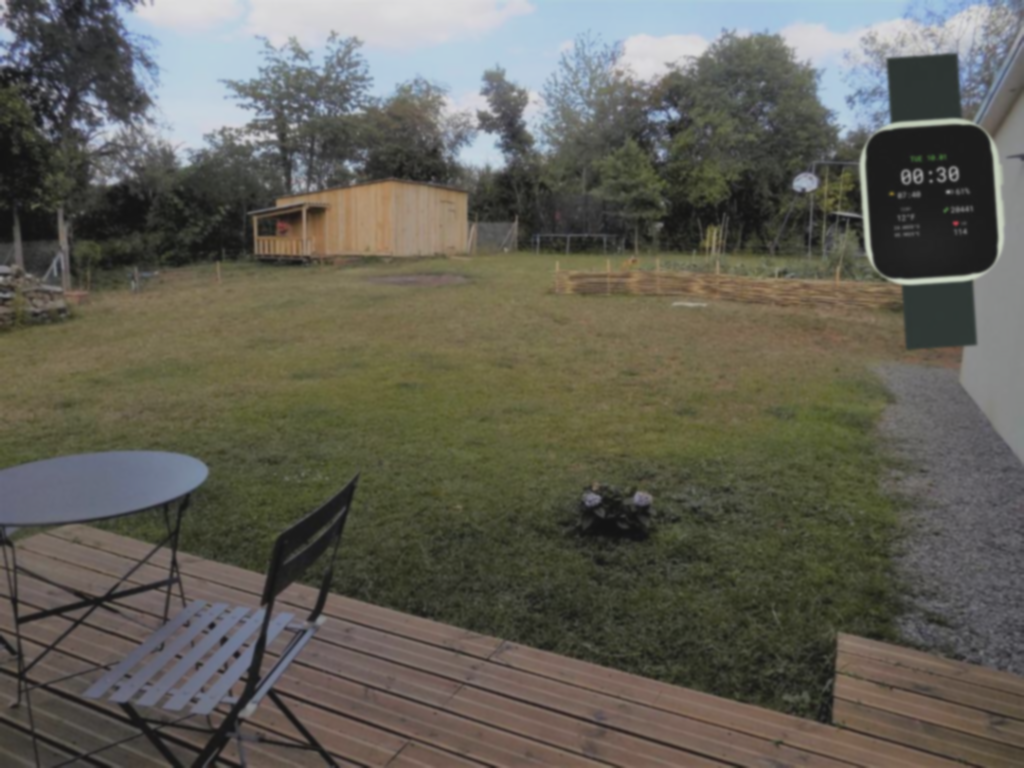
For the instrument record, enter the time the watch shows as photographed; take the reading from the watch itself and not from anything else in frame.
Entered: 0:30
